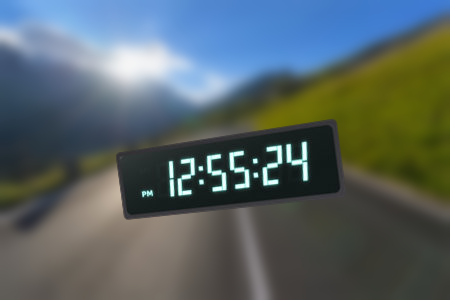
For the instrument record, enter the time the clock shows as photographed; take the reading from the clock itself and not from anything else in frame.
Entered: 12:55:24
